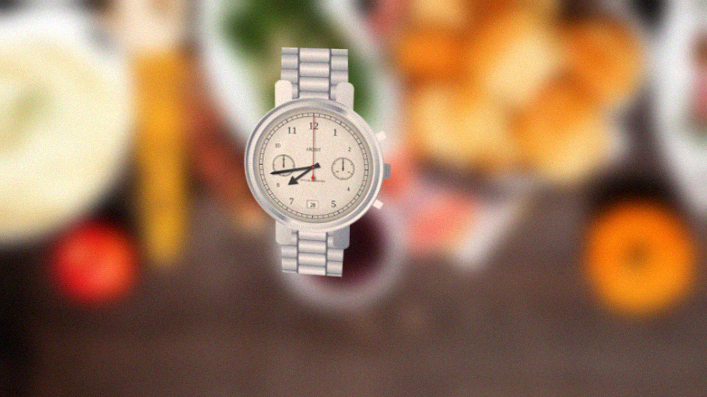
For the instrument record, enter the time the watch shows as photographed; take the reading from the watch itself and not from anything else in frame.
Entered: 7:43
